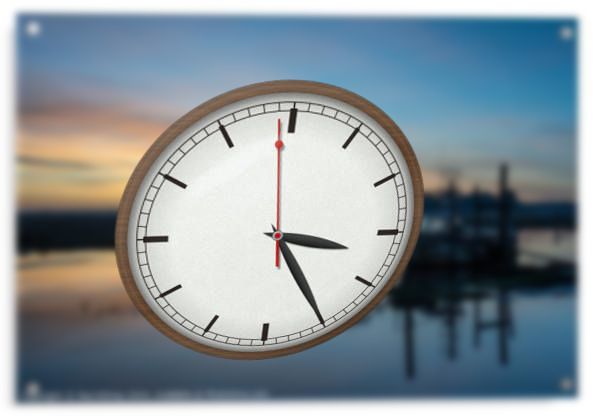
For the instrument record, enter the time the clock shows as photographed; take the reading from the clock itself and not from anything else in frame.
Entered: 3:24:59
